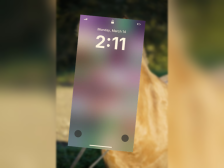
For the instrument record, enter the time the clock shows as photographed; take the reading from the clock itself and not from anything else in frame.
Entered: 2:11
